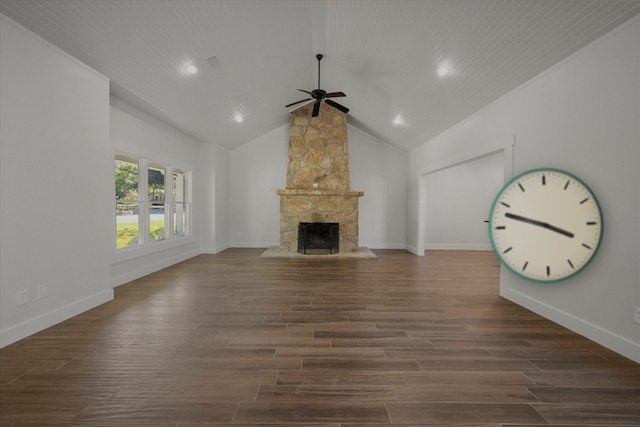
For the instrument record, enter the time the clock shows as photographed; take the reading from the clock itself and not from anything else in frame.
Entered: 3:48
